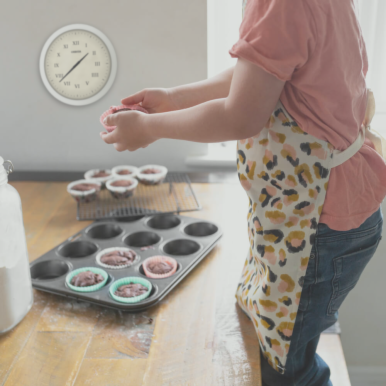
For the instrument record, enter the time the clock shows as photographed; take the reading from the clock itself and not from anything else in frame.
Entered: 1:38
